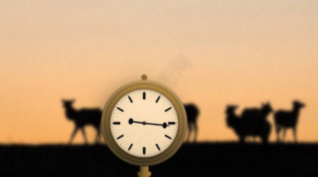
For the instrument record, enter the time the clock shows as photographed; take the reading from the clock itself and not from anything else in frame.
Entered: 9:16
